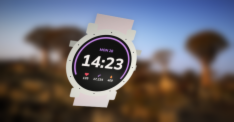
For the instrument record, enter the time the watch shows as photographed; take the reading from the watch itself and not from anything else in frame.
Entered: 14:23
